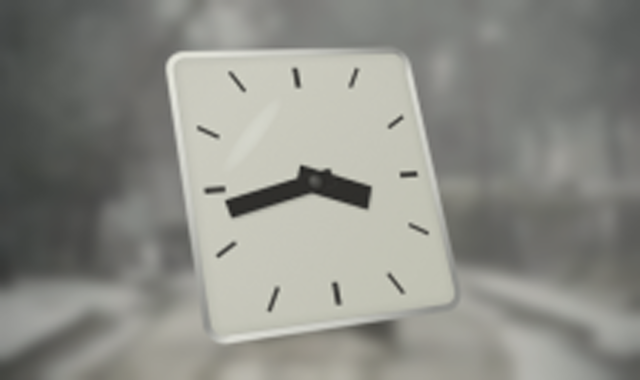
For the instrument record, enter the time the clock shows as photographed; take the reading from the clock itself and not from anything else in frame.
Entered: 3:43
